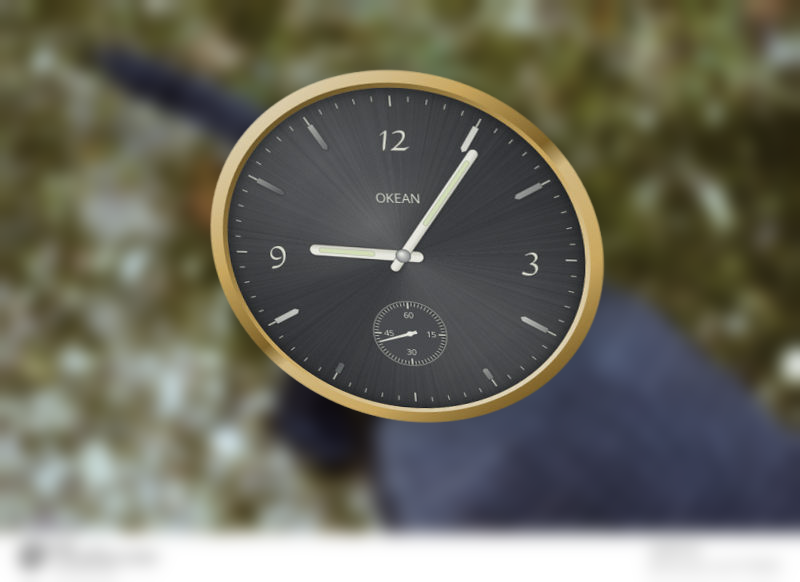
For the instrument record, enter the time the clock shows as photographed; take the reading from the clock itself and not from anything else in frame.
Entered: 9:05:42
